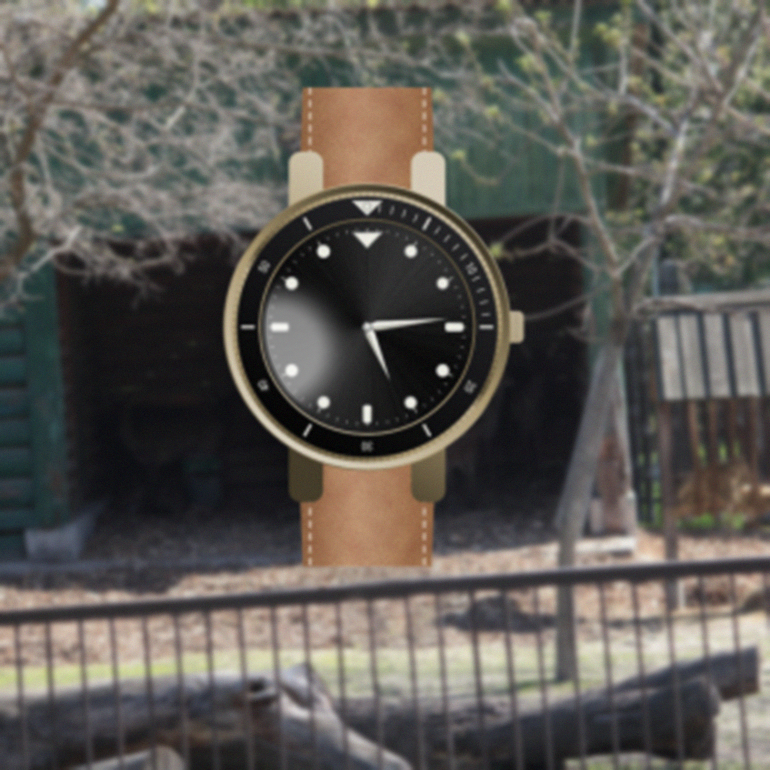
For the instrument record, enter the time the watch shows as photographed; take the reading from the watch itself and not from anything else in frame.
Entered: 5:14
